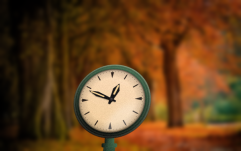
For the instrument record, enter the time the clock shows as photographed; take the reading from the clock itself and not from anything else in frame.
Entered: 12:49
